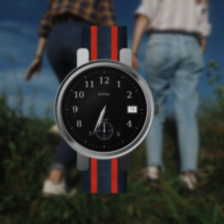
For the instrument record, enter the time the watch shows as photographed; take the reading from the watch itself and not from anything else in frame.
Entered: 6:34
